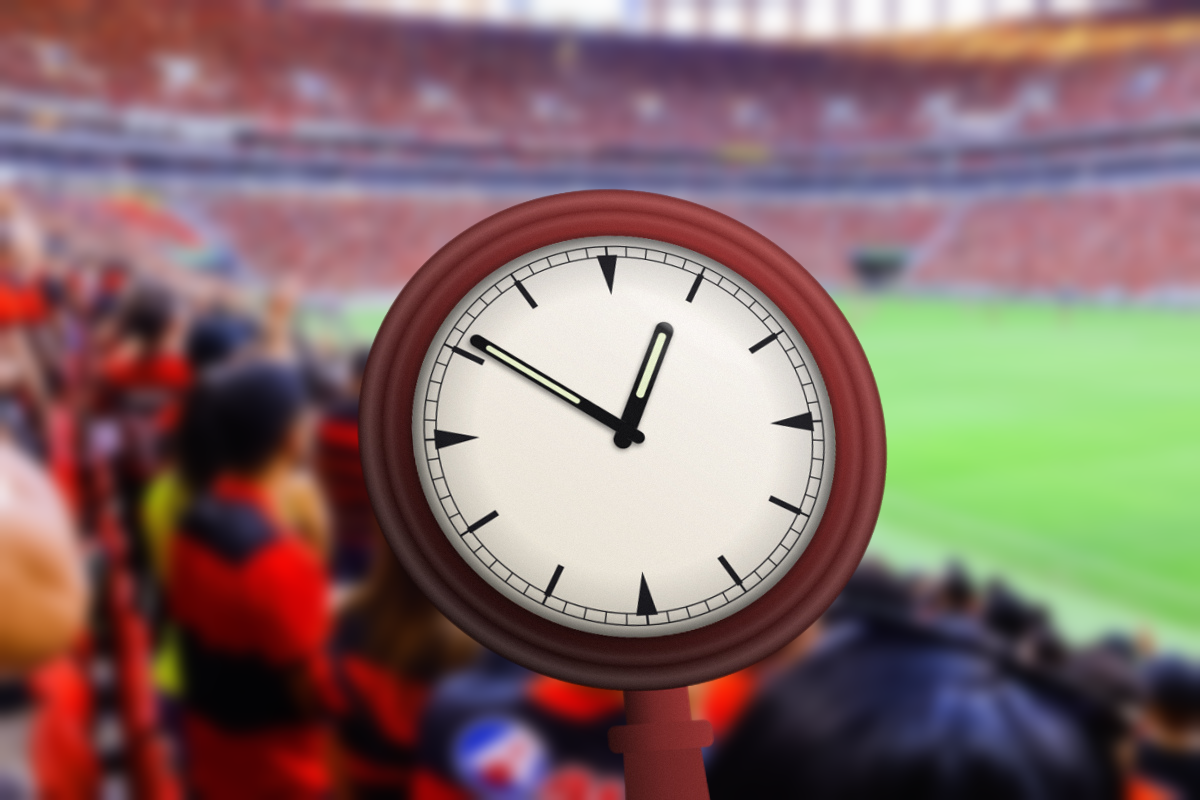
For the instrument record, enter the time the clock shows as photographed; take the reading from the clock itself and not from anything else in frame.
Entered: 12:51
